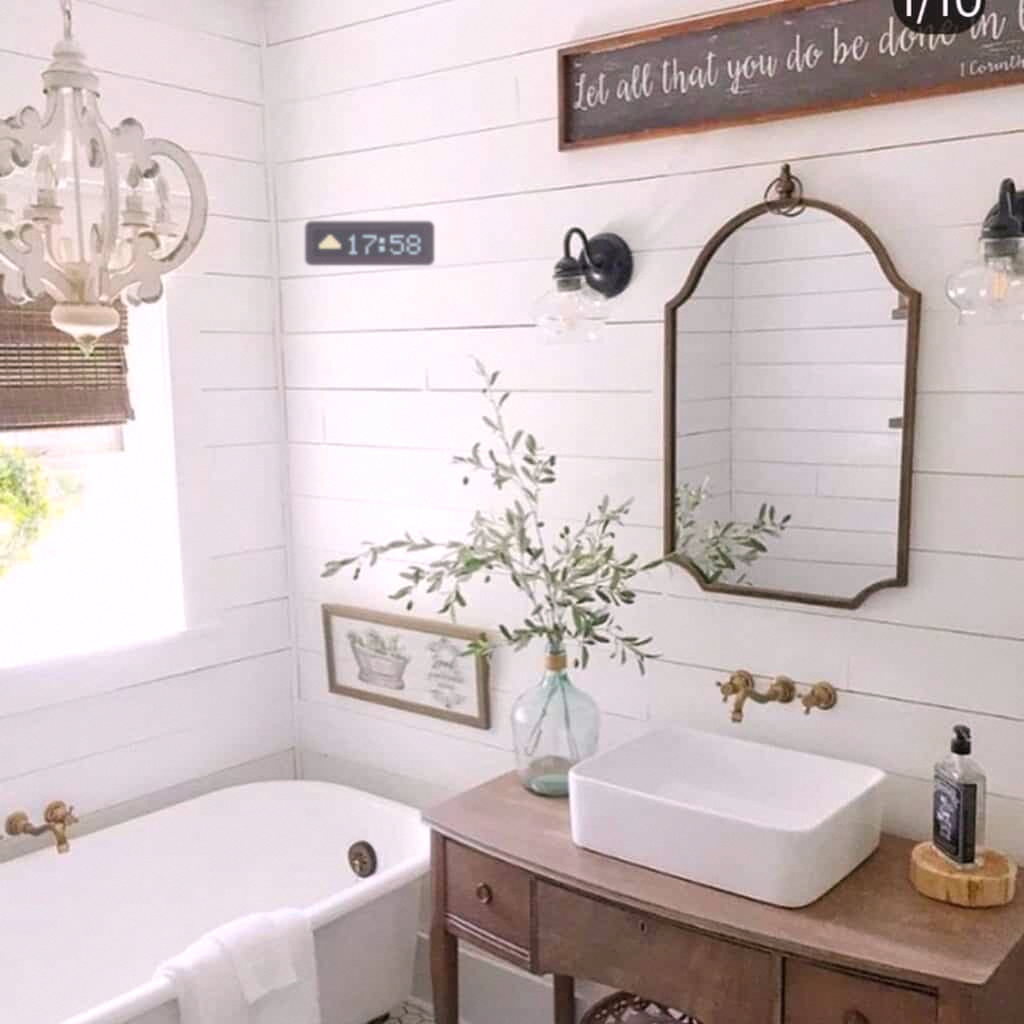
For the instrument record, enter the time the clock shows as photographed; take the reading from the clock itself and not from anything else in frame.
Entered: 17:58
